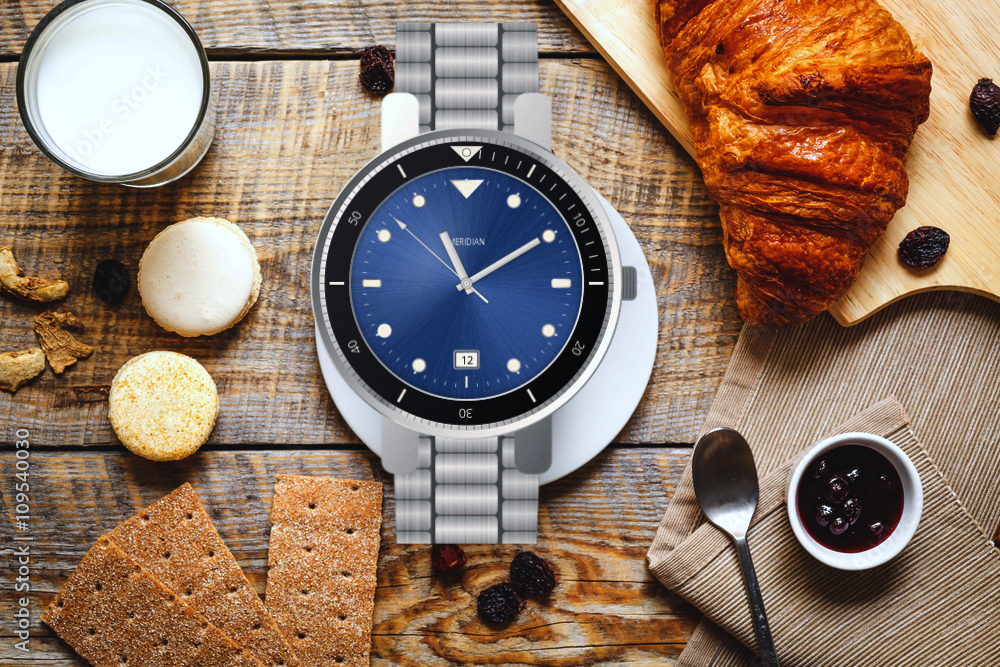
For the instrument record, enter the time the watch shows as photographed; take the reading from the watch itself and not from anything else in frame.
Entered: 11:09:52
